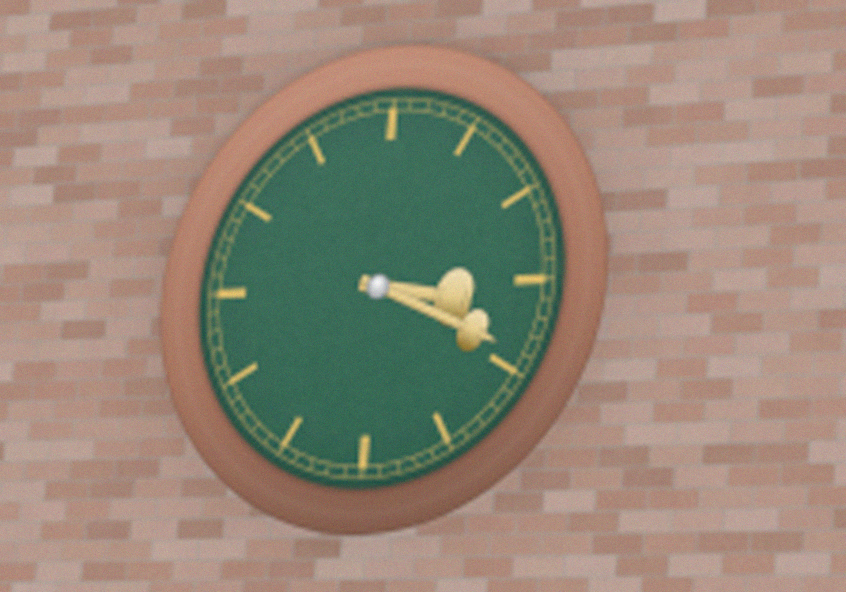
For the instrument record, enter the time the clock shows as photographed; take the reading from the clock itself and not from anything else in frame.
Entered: 3:19
